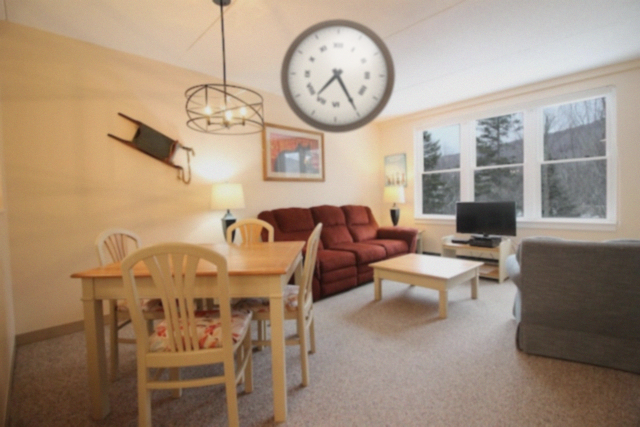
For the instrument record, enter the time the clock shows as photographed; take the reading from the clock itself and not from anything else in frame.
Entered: 7:25
